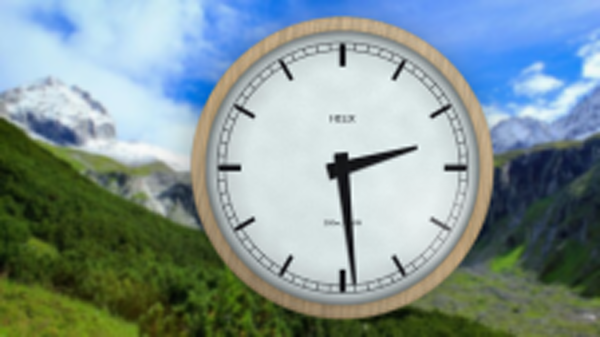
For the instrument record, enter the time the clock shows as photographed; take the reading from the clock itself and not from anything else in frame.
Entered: 2:29
